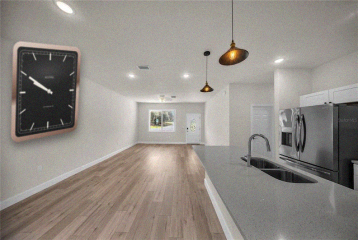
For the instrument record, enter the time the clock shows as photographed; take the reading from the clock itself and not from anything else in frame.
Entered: 9:50
